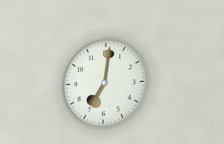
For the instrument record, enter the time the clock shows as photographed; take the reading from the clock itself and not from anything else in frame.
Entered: 7:01
